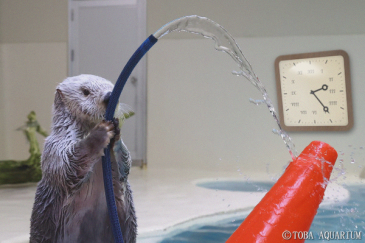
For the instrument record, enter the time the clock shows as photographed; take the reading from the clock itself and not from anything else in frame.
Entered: 2:24
